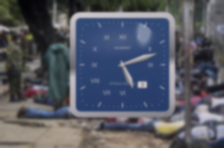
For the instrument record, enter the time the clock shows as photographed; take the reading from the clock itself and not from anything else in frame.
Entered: 5:12
